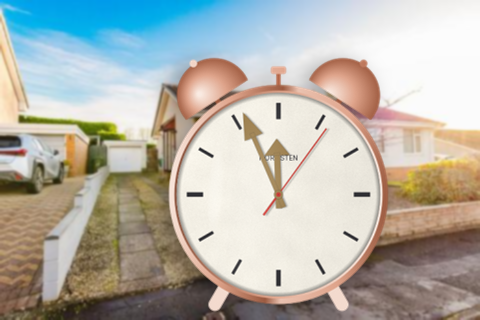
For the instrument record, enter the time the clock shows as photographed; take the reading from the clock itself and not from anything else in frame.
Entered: 11:56:06
